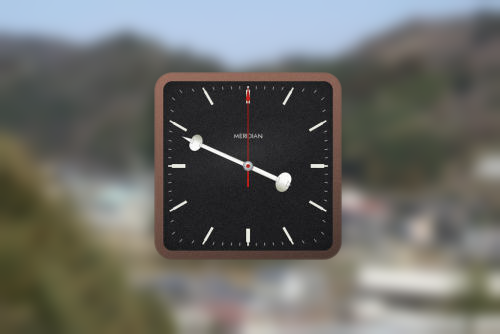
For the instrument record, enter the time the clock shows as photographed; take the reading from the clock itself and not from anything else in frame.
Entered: 3:49:00
